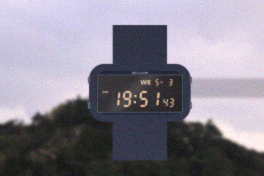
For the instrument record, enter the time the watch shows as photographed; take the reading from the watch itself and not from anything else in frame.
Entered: 19:51:43
